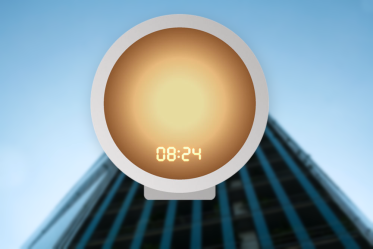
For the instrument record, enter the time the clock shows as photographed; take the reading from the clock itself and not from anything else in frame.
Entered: 8:24
